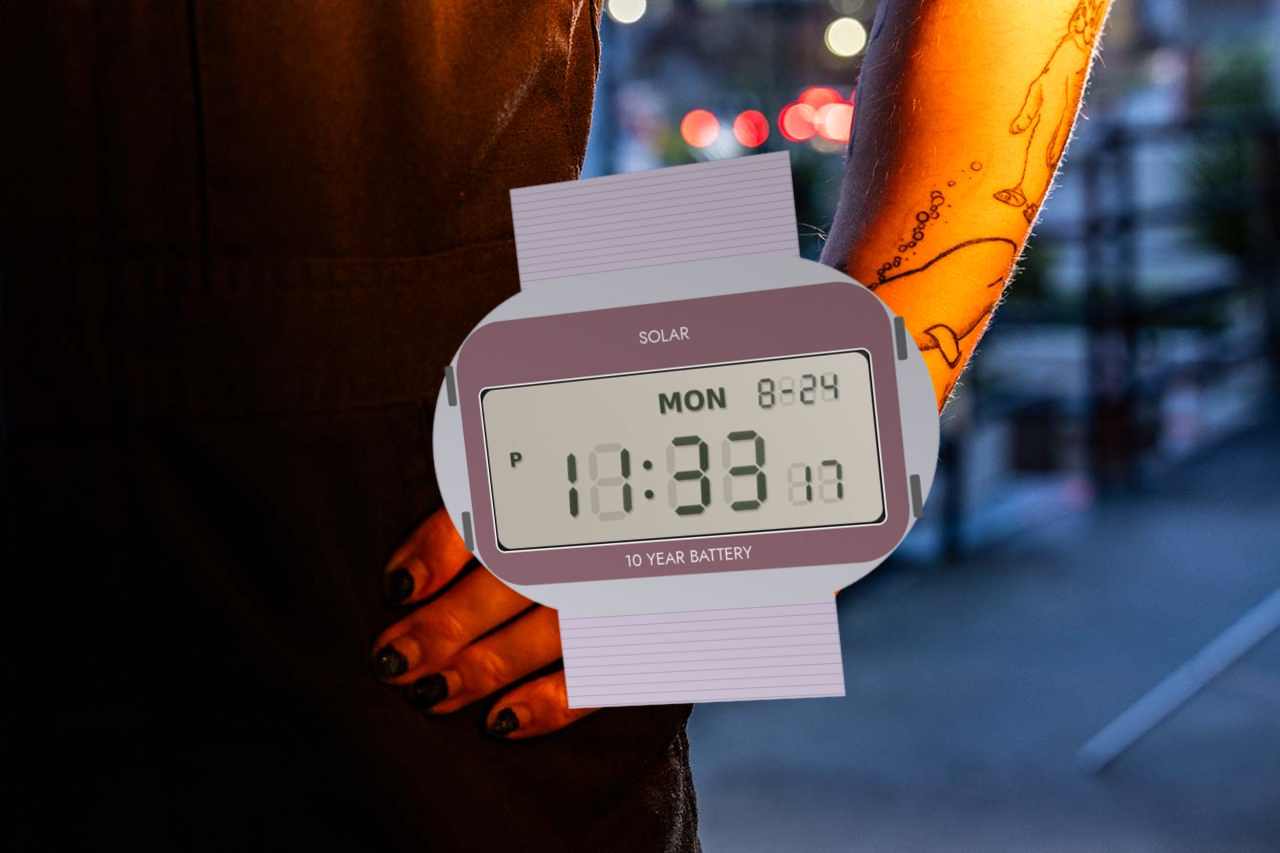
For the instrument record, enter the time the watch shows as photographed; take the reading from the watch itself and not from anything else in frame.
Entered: 11:33:17
